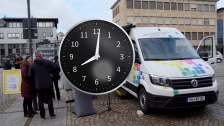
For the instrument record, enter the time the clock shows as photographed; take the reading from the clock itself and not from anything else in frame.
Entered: 8:01
